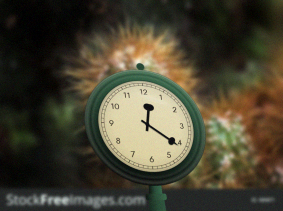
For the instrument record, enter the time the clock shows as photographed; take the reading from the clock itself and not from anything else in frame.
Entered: 12:21
